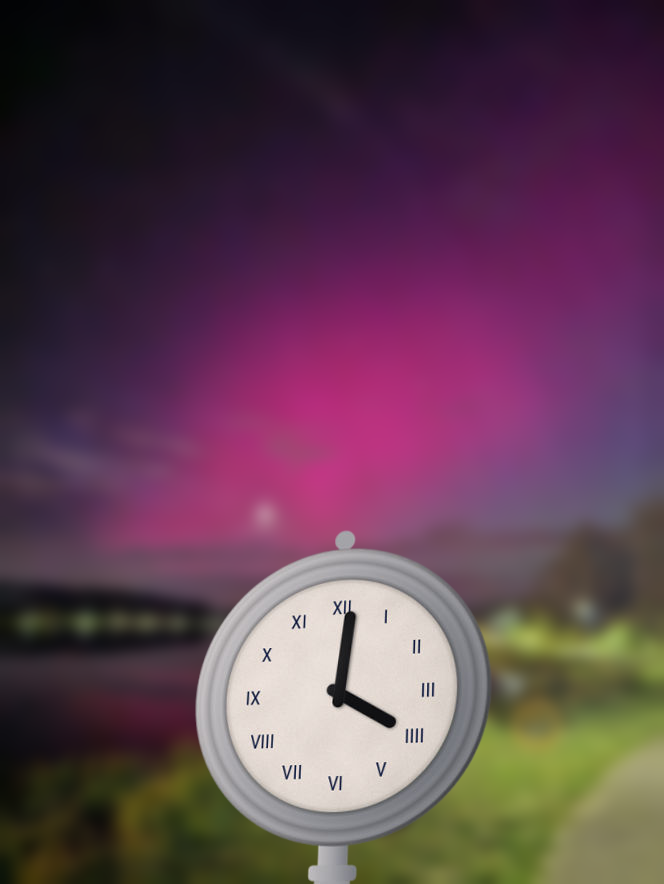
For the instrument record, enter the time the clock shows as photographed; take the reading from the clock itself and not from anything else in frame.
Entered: 4:01
